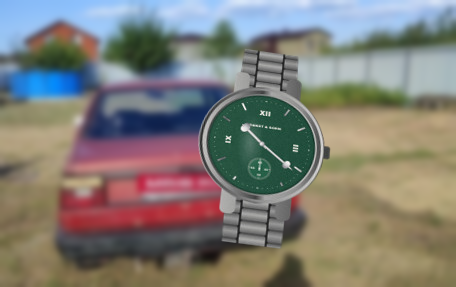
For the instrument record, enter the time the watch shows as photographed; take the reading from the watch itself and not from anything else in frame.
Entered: 10:21
